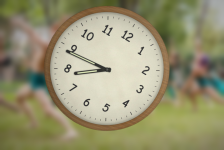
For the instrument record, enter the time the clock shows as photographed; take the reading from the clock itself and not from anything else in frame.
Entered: 7:44
